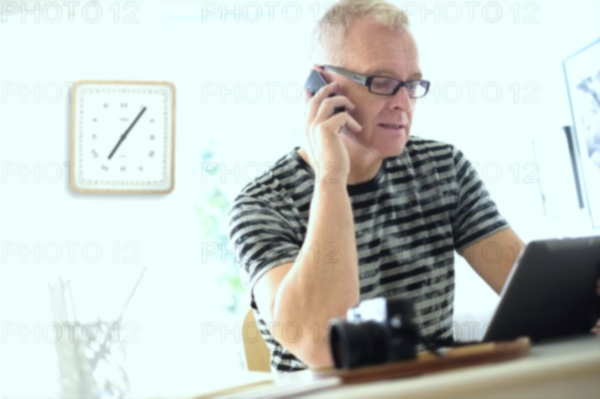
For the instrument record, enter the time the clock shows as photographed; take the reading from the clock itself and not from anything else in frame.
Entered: 7:06
